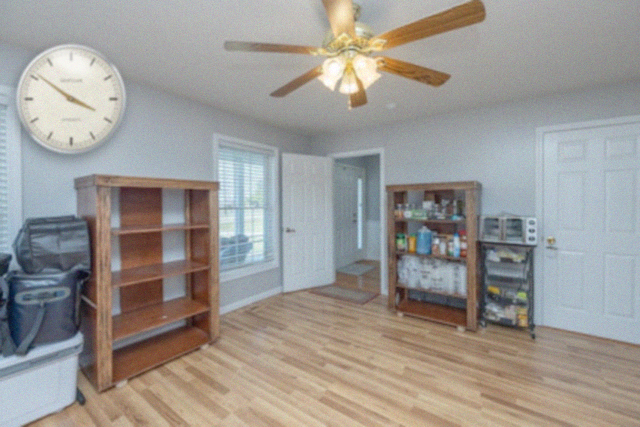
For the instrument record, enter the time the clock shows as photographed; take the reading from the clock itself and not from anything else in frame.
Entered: 3:51
